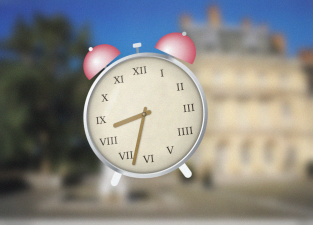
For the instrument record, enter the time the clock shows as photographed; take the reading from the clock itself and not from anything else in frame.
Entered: 8:33
